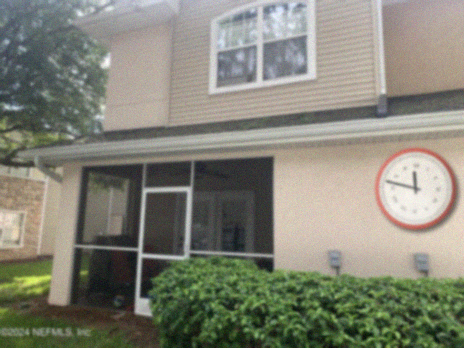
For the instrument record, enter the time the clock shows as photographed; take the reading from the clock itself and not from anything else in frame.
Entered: 11:47
